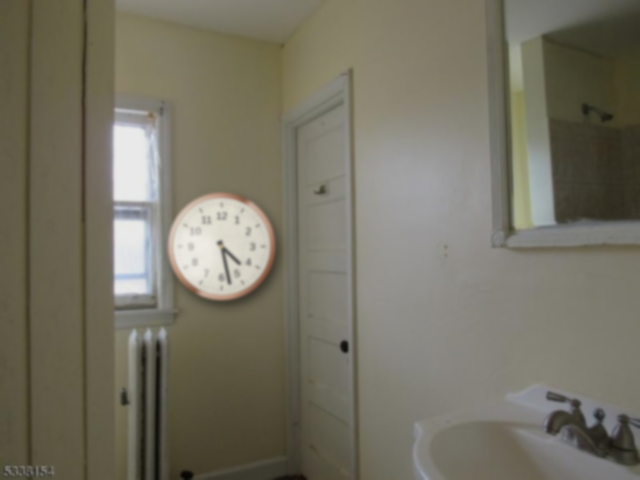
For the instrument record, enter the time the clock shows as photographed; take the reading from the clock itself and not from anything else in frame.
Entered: 4:28
